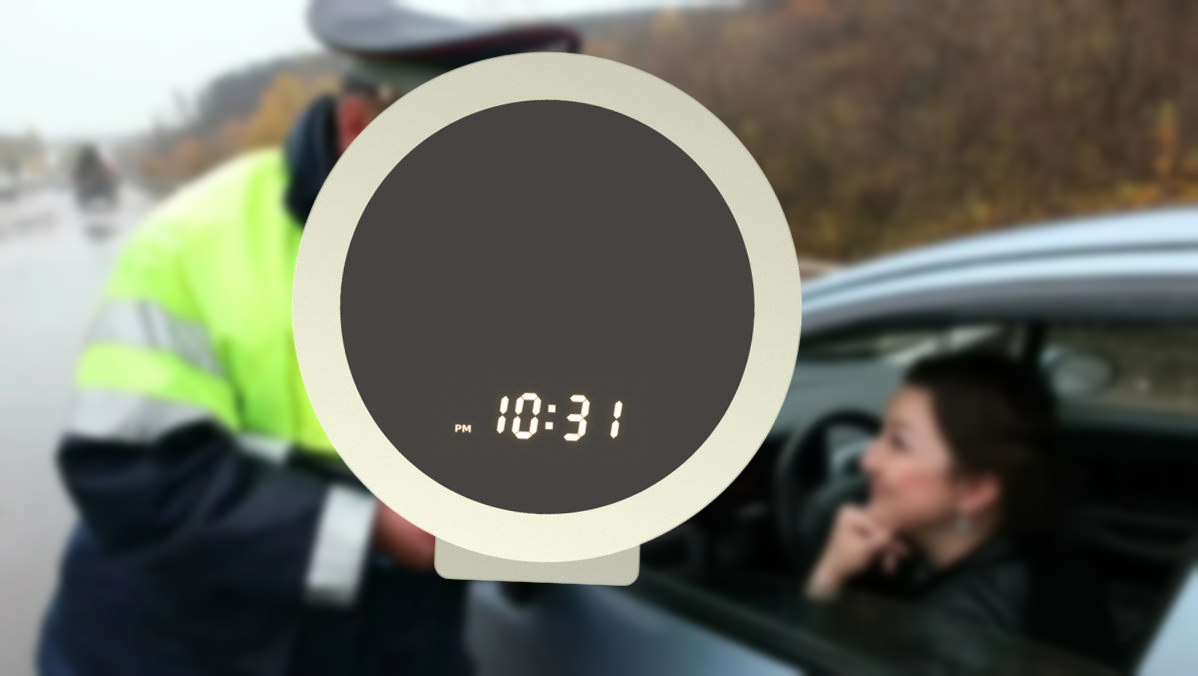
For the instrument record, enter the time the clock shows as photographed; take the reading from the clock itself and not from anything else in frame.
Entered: 10:31
